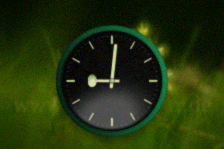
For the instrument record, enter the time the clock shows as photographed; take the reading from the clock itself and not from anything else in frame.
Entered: 9:01
